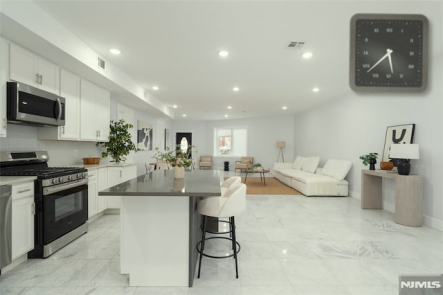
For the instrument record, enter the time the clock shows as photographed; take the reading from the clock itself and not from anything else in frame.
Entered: 5:38
